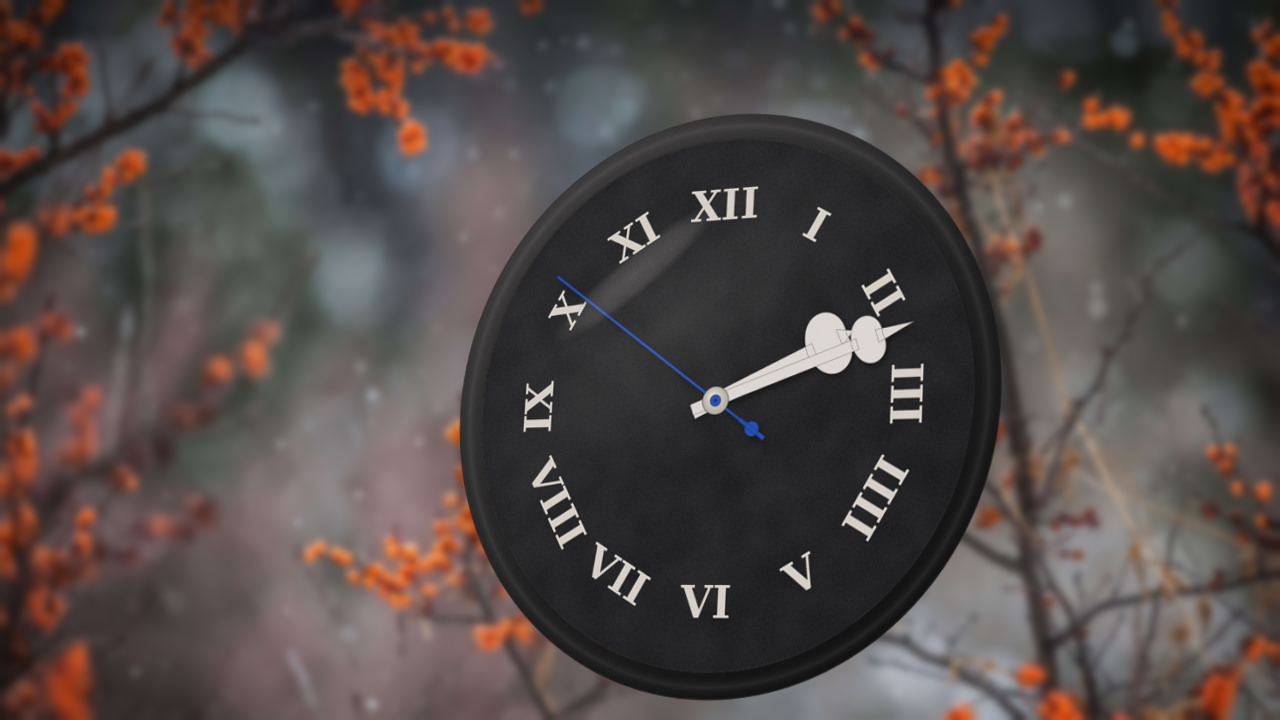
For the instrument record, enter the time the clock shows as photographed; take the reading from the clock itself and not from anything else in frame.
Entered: 2:11:51
